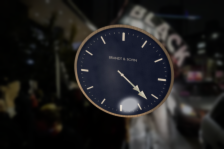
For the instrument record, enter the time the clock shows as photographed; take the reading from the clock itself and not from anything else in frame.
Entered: 4:22
